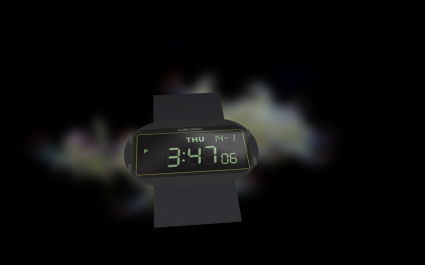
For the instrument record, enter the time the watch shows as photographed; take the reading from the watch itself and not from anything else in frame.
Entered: 3:47:06
